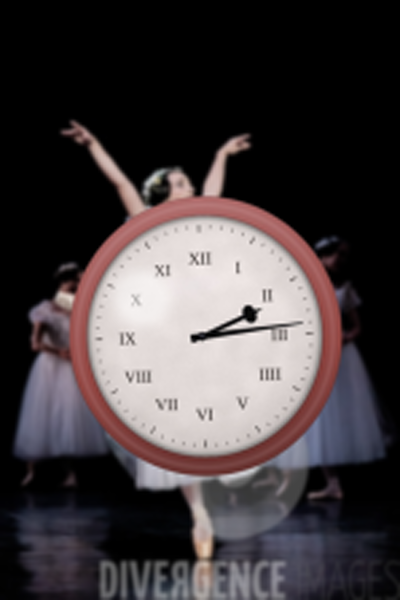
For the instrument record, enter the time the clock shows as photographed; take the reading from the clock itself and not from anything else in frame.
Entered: 2:14
